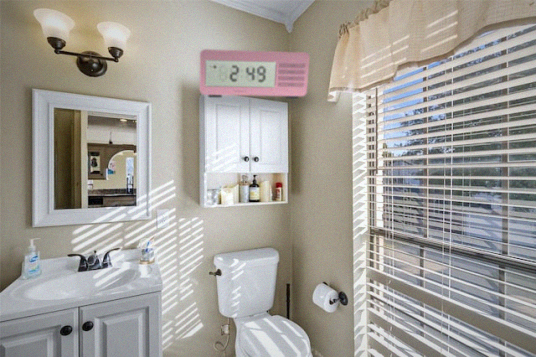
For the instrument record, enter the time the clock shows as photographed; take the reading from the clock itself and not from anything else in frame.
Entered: 2:49
